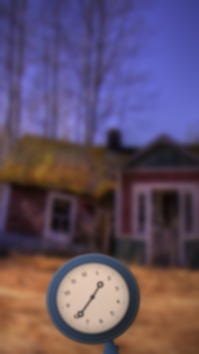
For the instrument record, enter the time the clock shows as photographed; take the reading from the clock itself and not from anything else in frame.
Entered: 1:39
